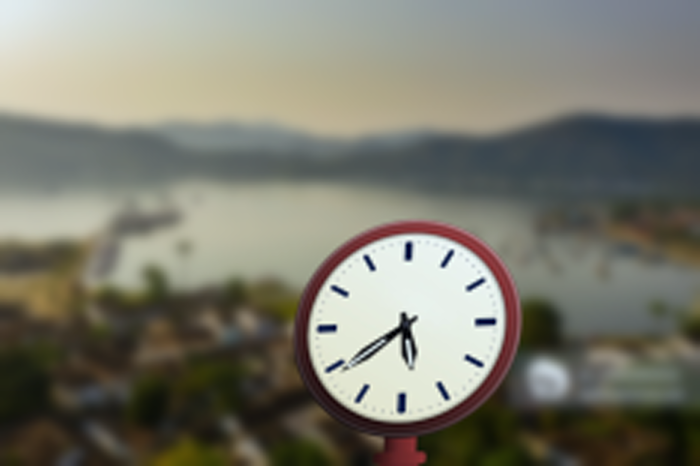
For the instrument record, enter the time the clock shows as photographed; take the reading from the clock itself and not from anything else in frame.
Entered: 5:39
